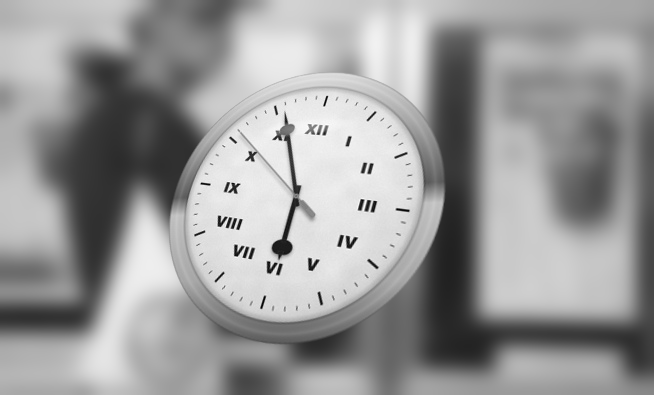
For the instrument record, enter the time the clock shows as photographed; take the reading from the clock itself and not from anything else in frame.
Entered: 5:55:51
